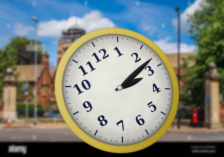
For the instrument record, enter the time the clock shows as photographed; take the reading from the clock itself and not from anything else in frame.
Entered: 3:13
